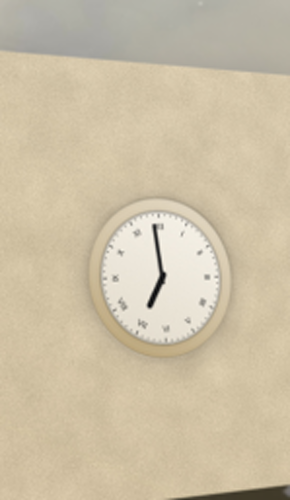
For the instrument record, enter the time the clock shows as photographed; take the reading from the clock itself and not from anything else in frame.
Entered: 6:59
